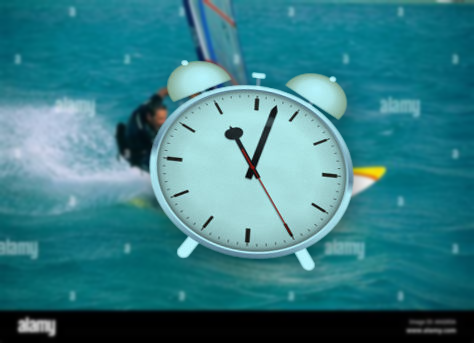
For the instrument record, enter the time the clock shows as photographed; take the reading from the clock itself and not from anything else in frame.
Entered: 11:02:25
